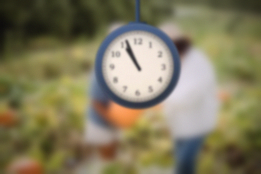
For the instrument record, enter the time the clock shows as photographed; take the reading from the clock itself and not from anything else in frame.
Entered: 10:56
